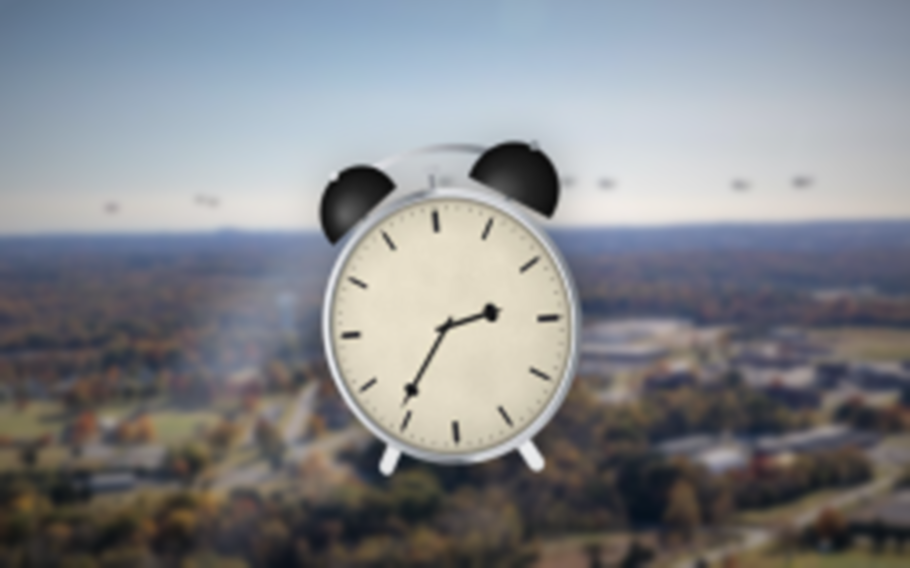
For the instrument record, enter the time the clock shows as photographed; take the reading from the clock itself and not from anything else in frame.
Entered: 2:36
